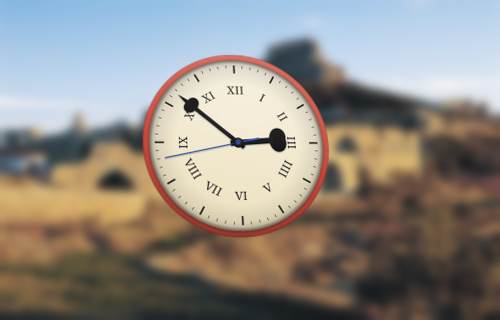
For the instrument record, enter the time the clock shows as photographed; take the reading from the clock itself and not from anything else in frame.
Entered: 2:51:43
